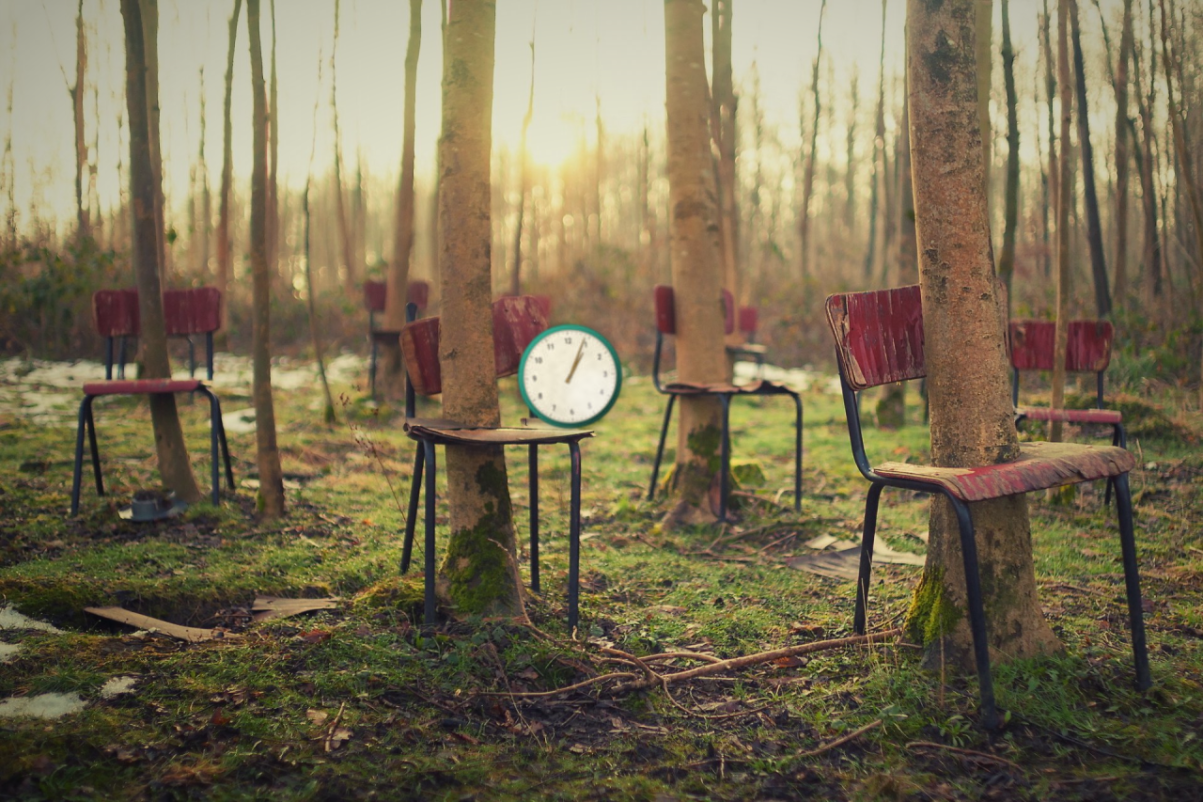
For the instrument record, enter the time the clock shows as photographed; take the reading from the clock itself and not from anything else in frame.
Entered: 1:04
